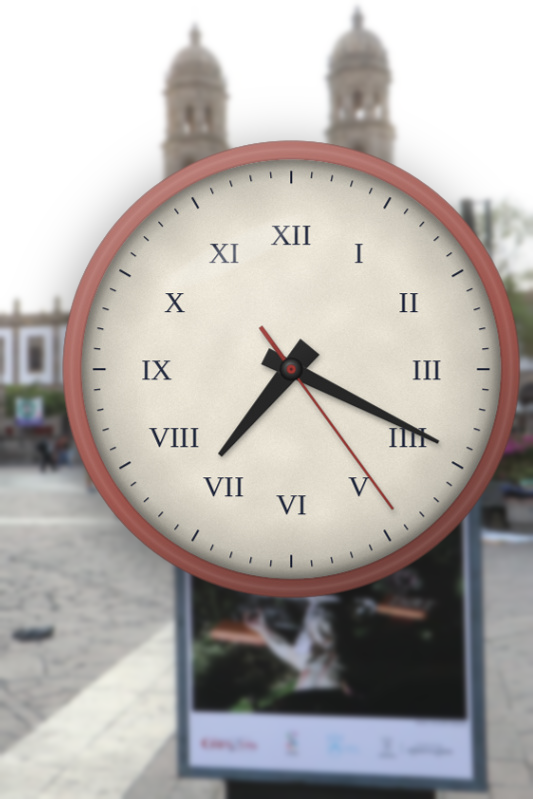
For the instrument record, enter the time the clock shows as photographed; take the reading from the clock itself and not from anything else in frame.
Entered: 7:19:24
